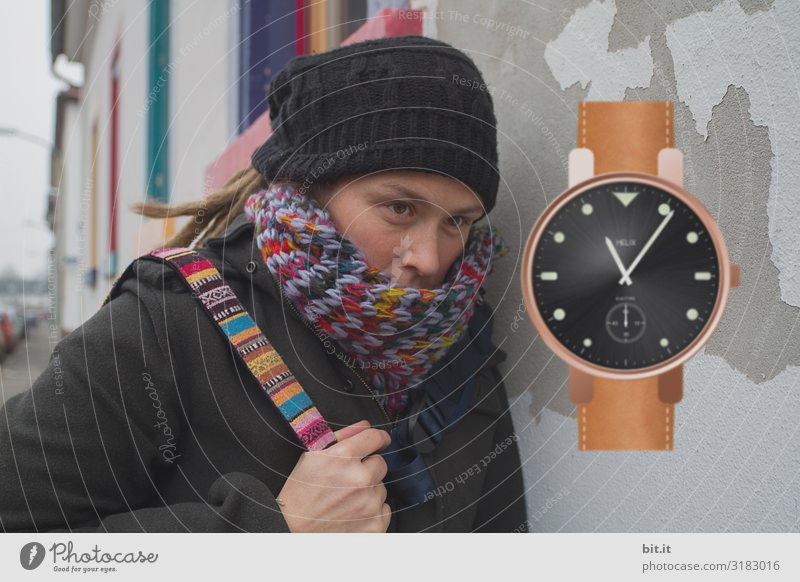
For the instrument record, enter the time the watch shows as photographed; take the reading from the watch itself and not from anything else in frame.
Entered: 11:06
